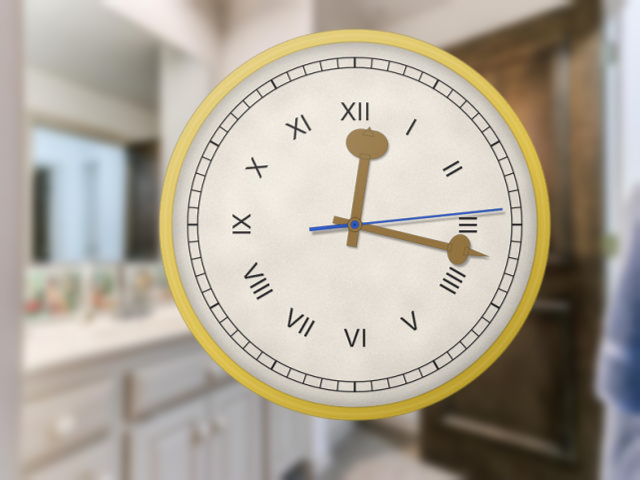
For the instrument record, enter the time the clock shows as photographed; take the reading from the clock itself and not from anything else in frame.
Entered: 12:17:14
